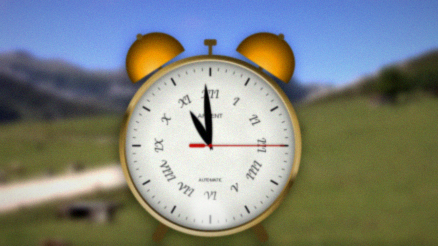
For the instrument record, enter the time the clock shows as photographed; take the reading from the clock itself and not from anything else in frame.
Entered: 10:59:15
